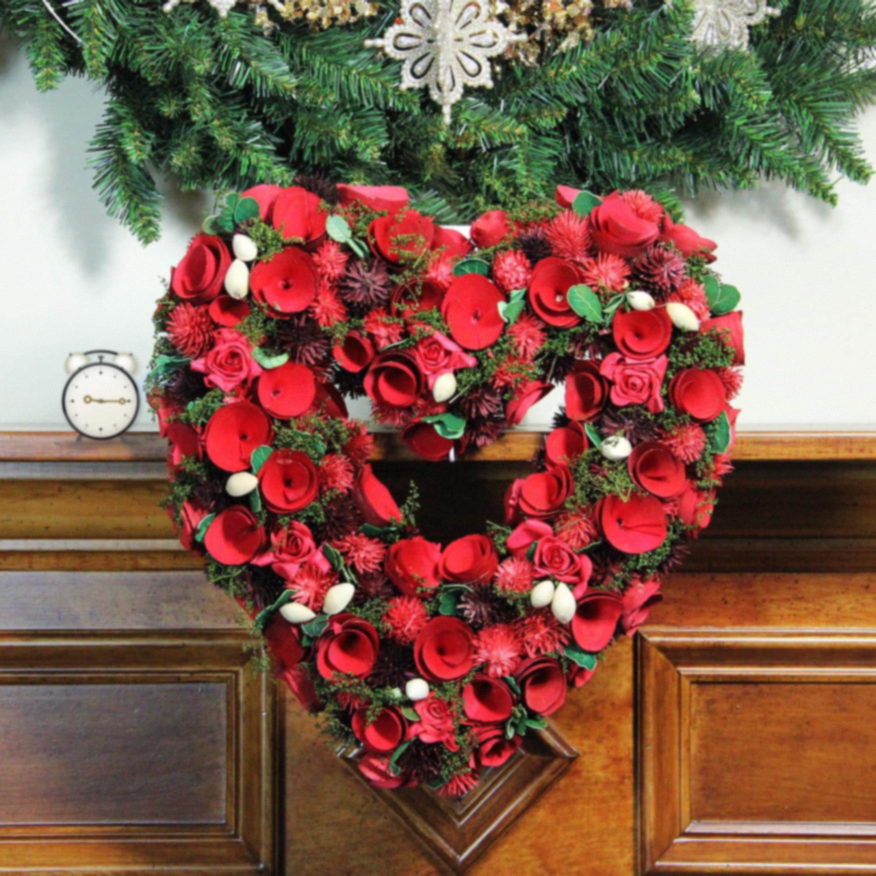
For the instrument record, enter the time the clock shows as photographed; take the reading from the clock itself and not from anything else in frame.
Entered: 9:15
